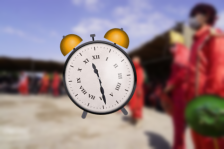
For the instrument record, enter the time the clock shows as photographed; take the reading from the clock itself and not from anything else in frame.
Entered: 11:29
